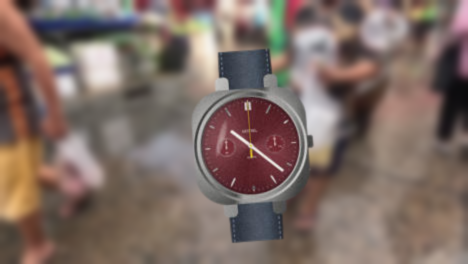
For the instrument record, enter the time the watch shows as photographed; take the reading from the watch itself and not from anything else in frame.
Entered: 10:22
